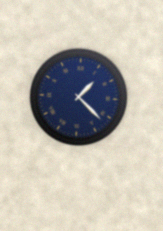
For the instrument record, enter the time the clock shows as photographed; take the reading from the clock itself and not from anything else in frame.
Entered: 1:22
